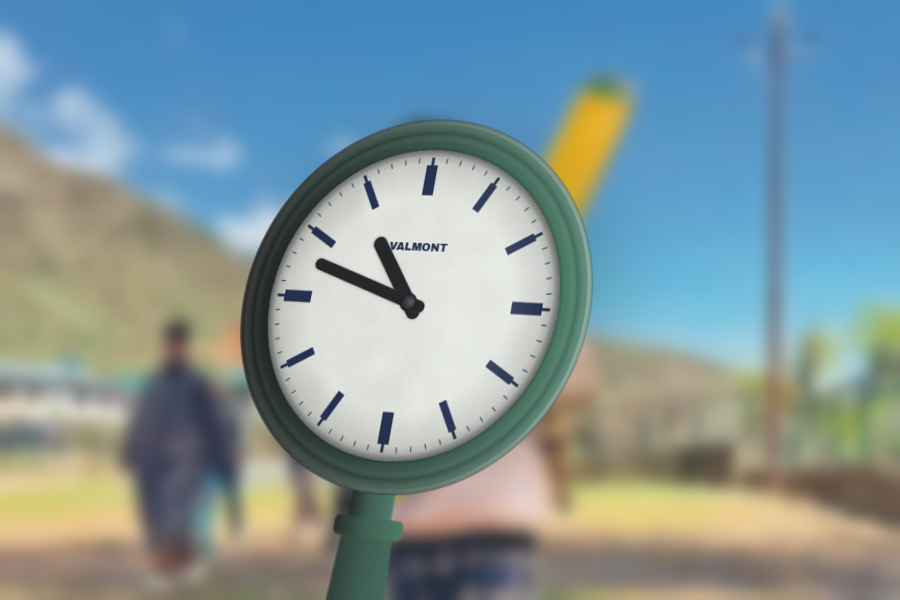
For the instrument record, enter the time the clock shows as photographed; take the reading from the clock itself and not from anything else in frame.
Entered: 10:48
